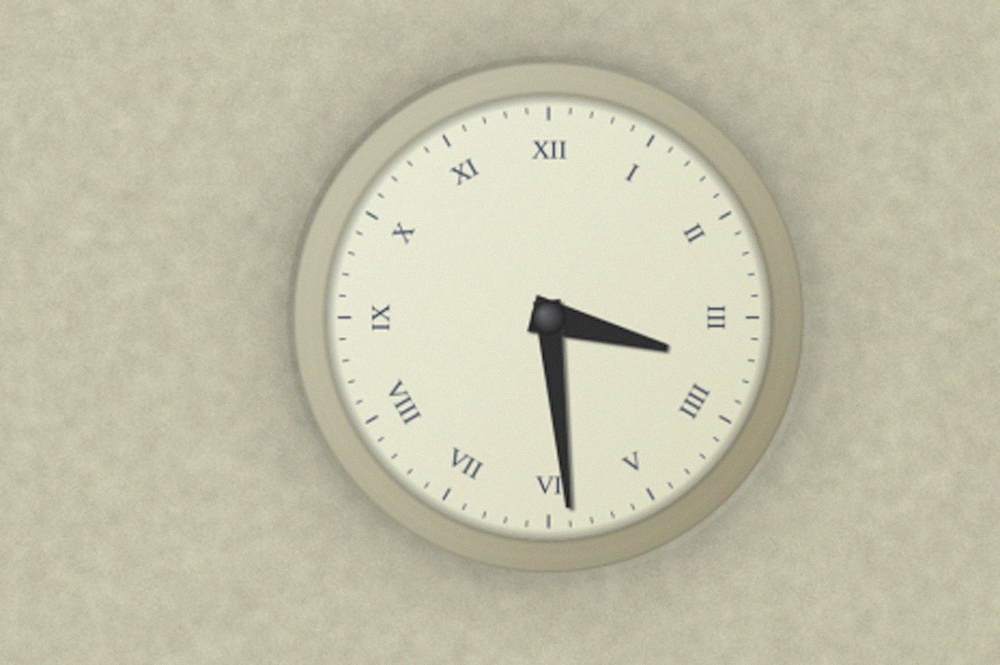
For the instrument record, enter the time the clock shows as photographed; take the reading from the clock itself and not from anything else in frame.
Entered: 3:29
